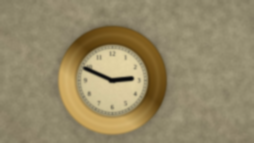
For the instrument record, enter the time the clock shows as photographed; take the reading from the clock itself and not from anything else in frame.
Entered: 2:49
